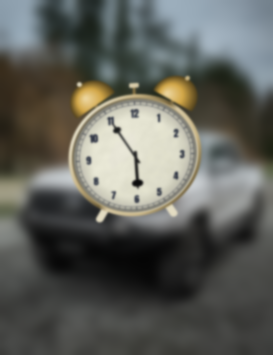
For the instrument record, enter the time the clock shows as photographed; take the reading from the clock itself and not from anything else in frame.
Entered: 5:55
